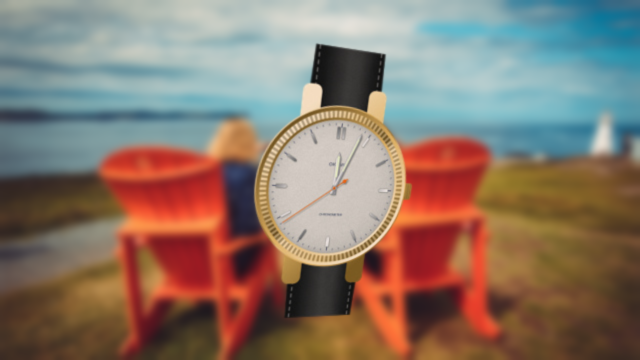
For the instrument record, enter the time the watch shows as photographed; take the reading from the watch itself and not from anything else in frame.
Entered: 12:03:39
